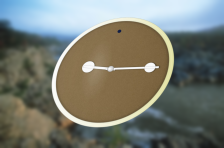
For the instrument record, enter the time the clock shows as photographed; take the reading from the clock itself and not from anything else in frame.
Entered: 9:15
